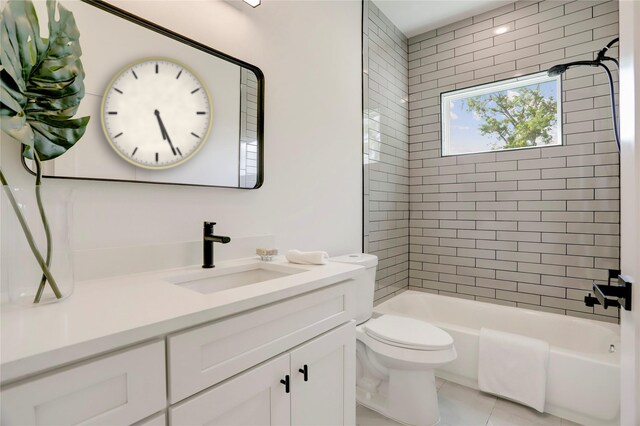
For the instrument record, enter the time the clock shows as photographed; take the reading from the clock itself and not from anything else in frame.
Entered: 5:26
